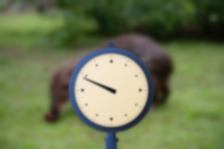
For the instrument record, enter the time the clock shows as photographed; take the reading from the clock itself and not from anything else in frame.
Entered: 9:49
